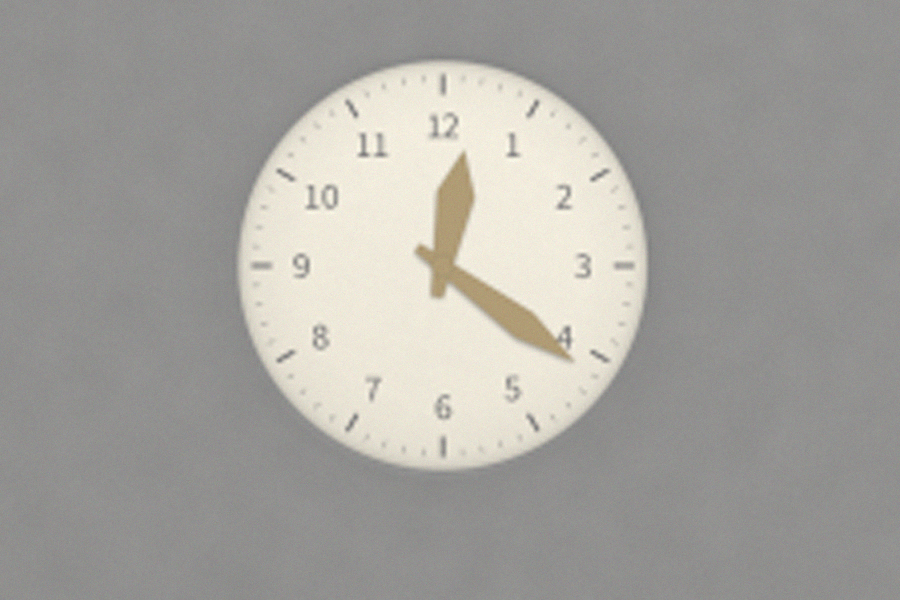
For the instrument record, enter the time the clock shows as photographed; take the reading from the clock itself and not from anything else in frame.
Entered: 12:21
